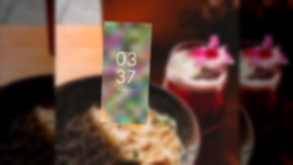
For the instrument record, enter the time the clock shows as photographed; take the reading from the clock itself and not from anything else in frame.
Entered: 3:37
